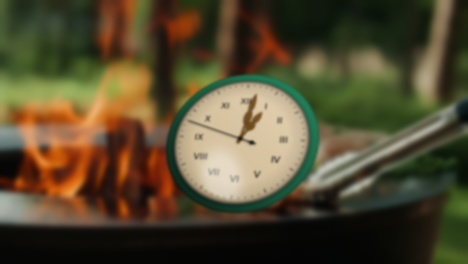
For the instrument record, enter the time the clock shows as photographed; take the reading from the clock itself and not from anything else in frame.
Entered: 1:01:48
